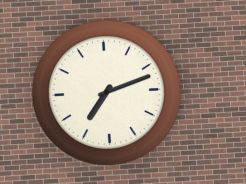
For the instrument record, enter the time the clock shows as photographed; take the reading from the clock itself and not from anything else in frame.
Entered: 7:12
